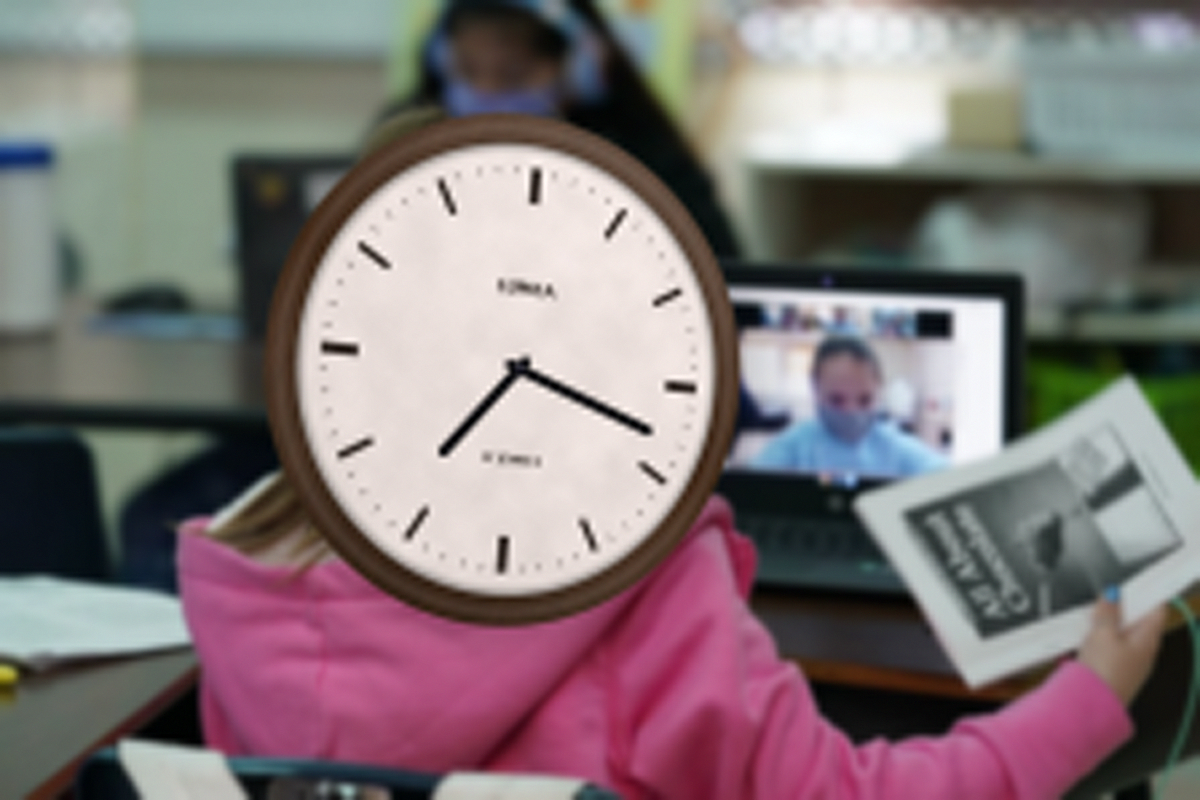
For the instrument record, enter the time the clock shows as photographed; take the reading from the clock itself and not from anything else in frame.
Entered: 7:18
